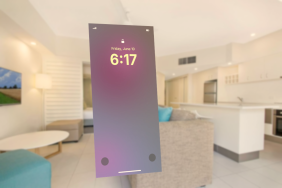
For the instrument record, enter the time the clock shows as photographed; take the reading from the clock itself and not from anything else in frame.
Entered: 6:17
